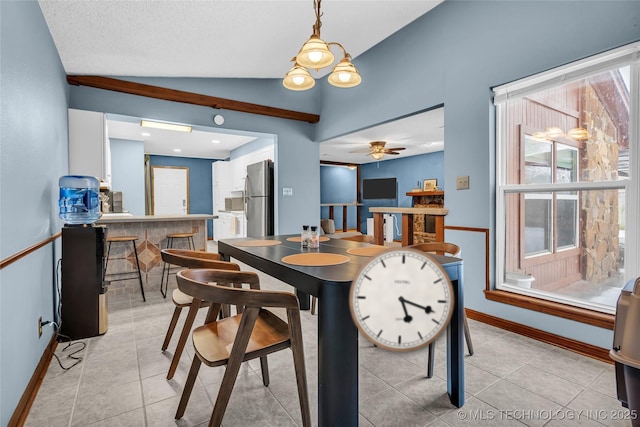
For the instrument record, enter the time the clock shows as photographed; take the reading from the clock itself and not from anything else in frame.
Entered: 5:18
